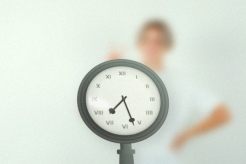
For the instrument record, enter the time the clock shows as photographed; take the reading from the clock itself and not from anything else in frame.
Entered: 7:27
